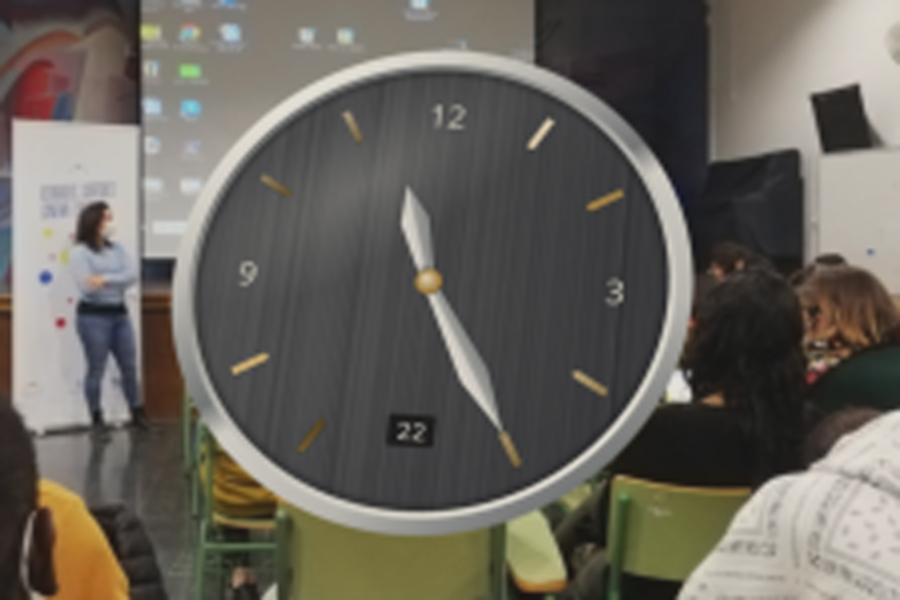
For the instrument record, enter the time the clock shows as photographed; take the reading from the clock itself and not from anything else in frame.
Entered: 11:25
